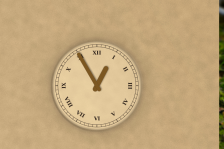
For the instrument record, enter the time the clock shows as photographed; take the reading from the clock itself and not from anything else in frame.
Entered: 12:55
